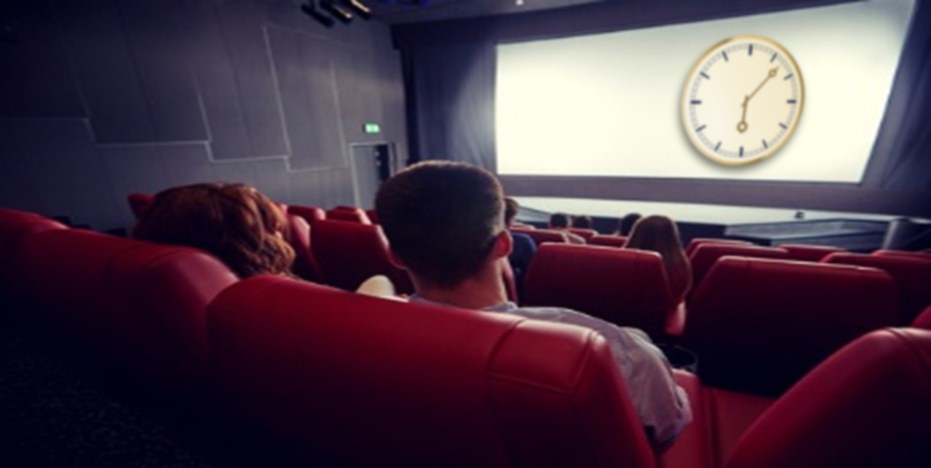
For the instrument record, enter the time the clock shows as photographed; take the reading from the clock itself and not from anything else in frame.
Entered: 6:07
